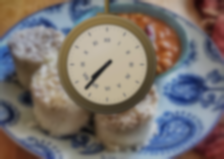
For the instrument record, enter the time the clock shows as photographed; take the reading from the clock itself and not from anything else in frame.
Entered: 7:37
